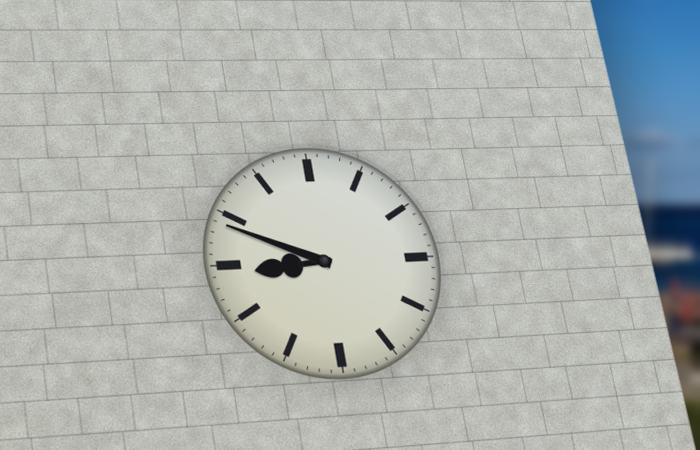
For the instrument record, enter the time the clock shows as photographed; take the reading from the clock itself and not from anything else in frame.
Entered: 8:49
